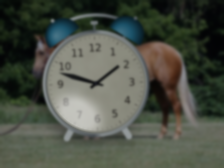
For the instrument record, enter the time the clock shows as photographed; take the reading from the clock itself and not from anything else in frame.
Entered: 1:48
